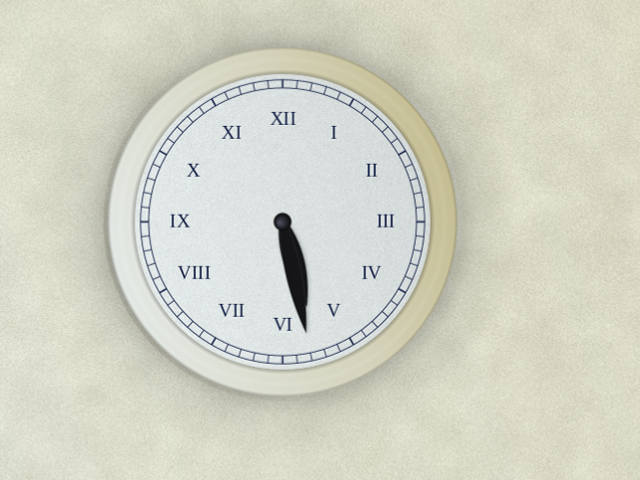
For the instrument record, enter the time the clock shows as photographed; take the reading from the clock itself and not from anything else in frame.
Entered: 5:28
